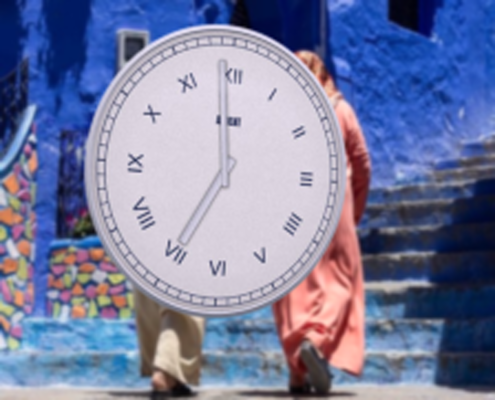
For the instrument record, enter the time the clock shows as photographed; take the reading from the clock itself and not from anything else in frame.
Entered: 6:59
